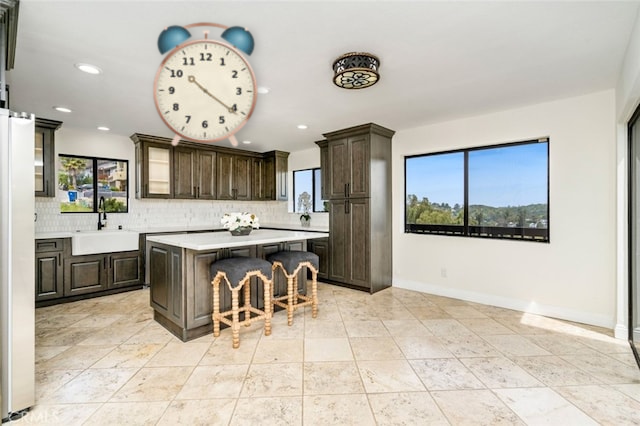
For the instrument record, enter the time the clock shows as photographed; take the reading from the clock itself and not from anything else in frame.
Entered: 10:21
